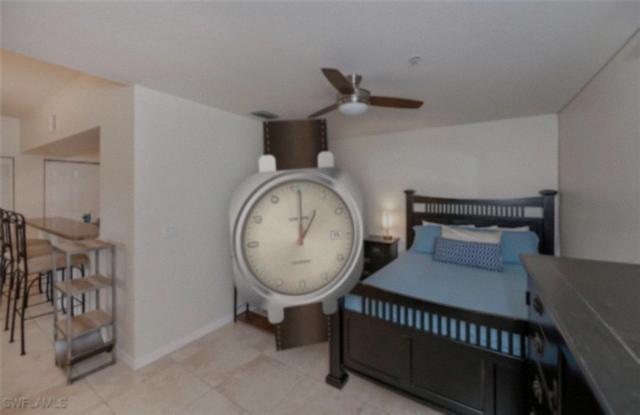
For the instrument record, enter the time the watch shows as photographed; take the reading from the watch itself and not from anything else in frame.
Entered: 1:00
